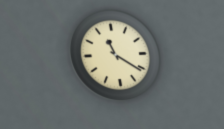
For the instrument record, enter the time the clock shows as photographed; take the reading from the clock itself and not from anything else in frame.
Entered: 11:21
